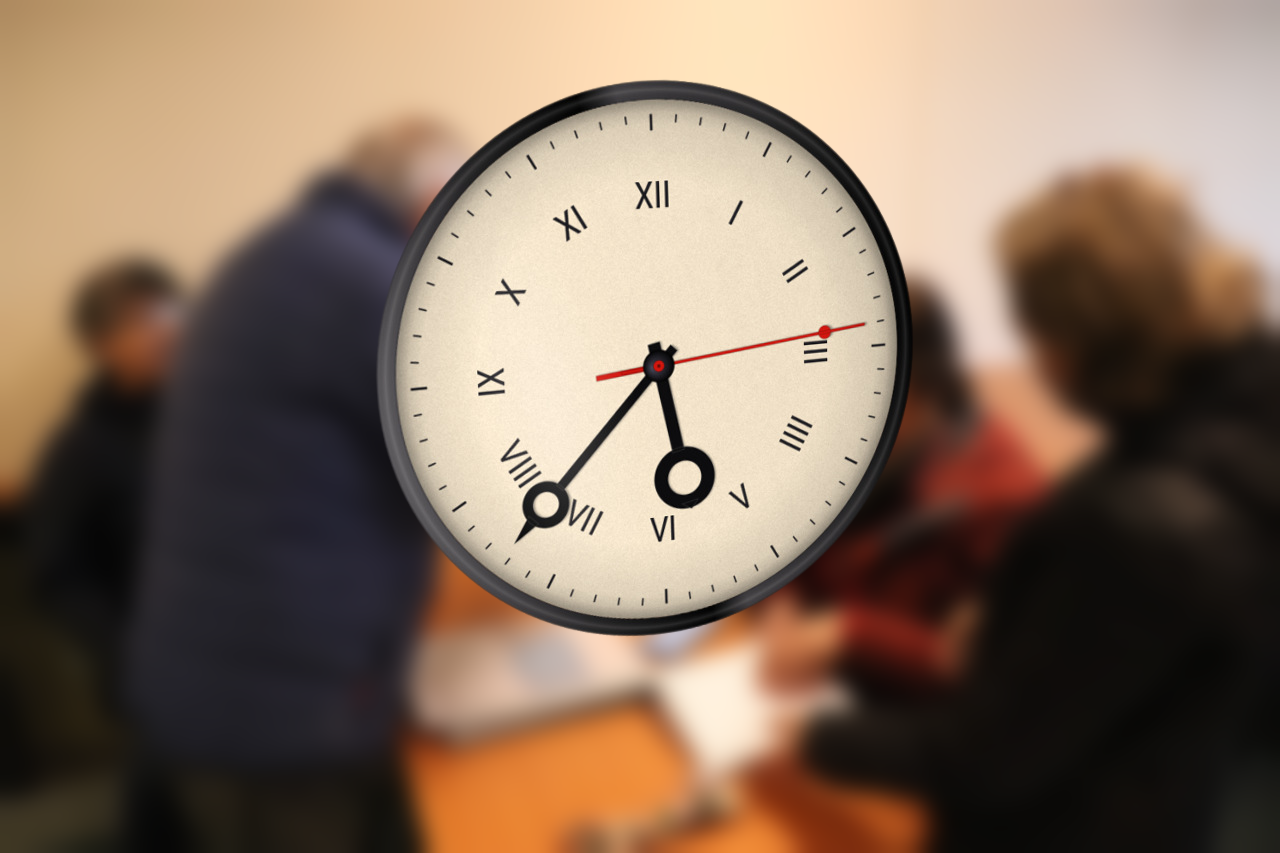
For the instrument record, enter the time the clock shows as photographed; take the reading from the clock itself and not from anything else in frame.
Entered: 5:37:14
